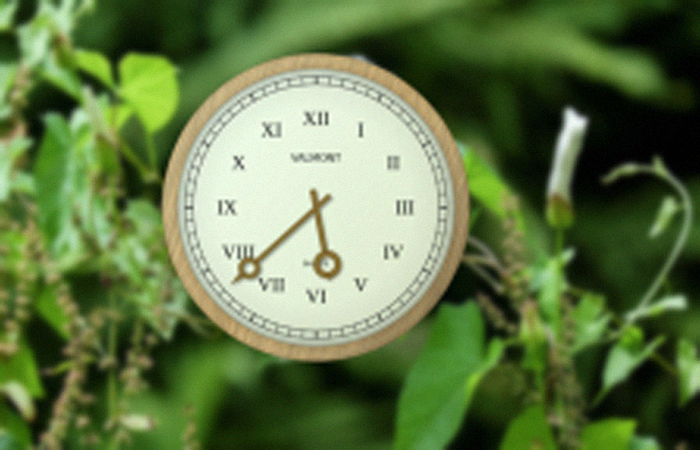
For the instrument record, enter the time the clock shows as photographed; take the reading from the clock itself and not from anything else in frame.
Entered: 5:38
